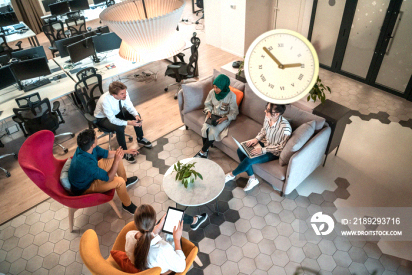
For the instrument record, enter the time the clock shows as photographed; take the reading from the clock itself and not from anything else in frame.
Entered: 2:53
